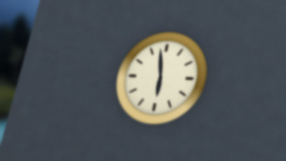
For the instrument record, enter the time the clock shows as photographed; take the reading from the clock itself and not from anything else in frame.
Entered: 5:58
